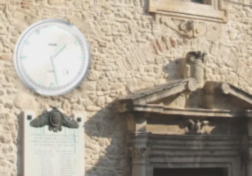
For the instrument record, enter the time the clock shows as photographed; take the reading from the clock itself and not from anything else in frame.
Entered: 1:28
